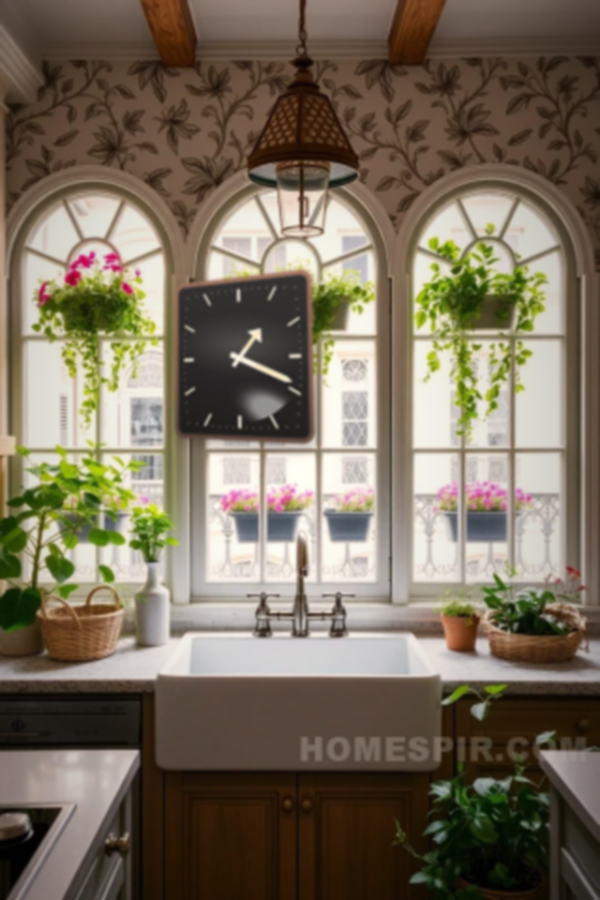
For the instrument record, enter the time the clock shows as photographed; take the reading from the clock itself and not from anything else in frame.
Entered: 1:19
